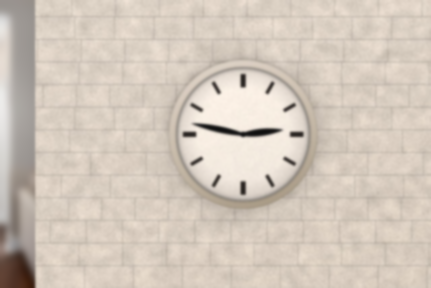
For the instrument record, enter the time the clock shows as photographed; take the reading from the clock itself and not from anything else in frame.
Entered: 2:47
